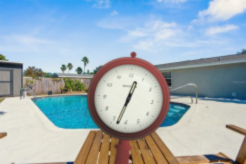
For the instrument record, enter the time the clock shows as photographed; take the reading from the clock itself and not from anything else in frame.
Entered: 12:33
